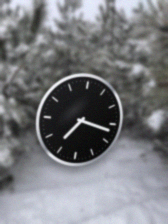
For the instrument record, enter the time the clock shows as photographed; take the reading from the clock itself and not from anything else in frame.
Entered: 7:17
